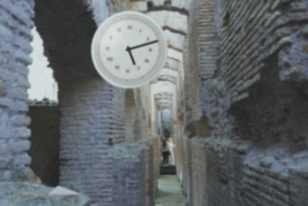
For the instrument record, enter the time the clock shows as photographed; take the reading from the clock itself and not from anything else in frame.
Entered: 5:12
